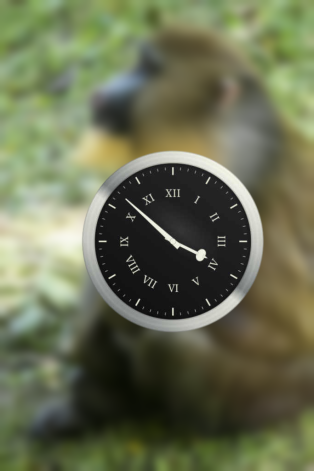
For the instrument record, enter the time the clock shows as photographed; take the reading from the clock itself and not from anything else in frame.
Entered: 3:52
